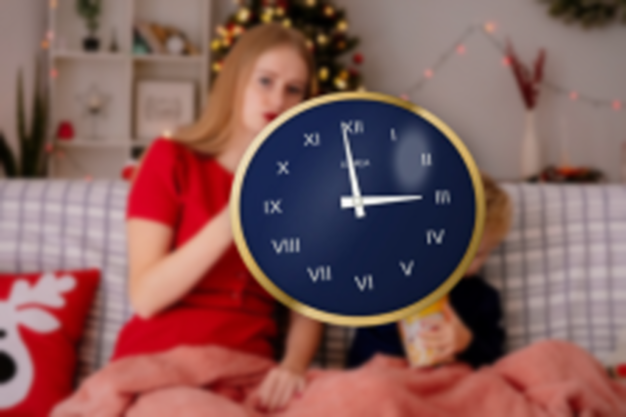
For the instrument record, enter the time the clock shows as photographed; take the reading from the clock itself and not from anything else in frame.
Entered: 2:59
